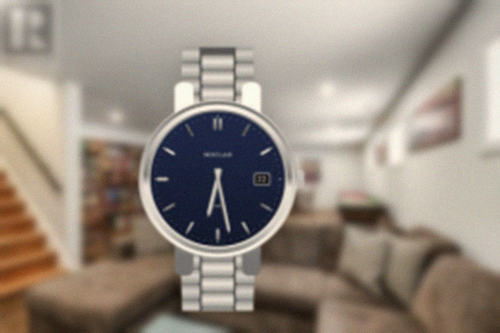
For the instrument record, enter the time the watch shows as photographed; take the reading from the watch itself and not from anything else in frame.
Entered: 6:28
